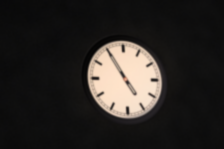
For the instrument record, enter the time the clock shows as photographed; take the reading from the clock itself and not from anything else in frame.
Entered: 4:55
